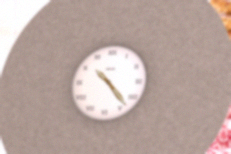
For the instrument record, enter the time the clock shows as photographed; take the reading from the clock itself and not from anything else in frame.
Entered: 10:23
